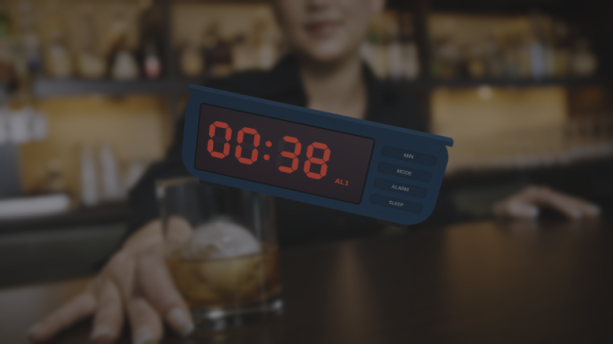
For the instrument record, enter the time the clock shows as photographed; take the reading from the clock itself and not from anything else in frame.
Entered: 0:38
